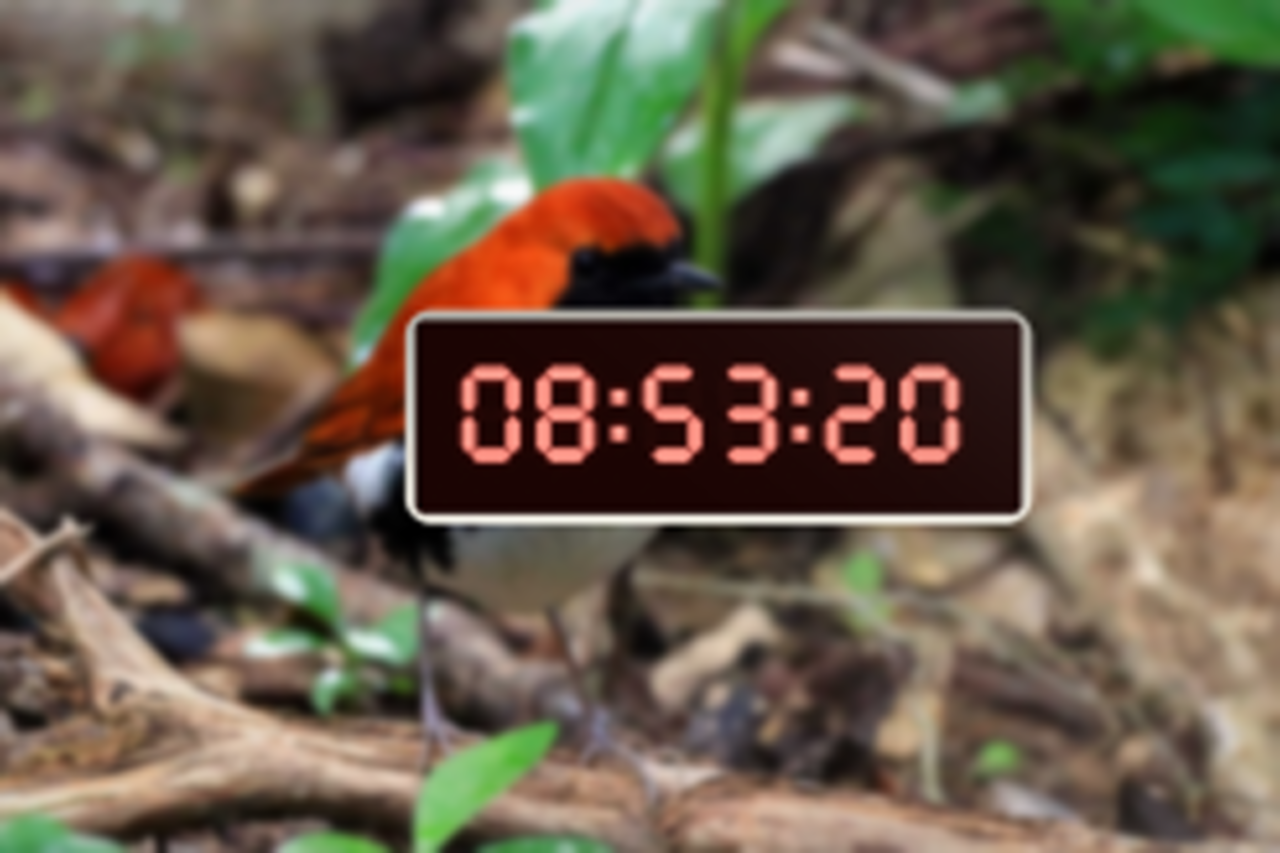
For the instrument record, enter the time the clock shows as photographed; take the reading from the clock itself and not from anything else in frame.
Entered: 8:53:20
